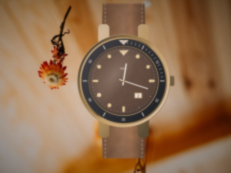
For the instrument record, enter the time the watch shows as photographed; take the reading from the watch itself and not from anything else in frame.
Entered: 12:18
